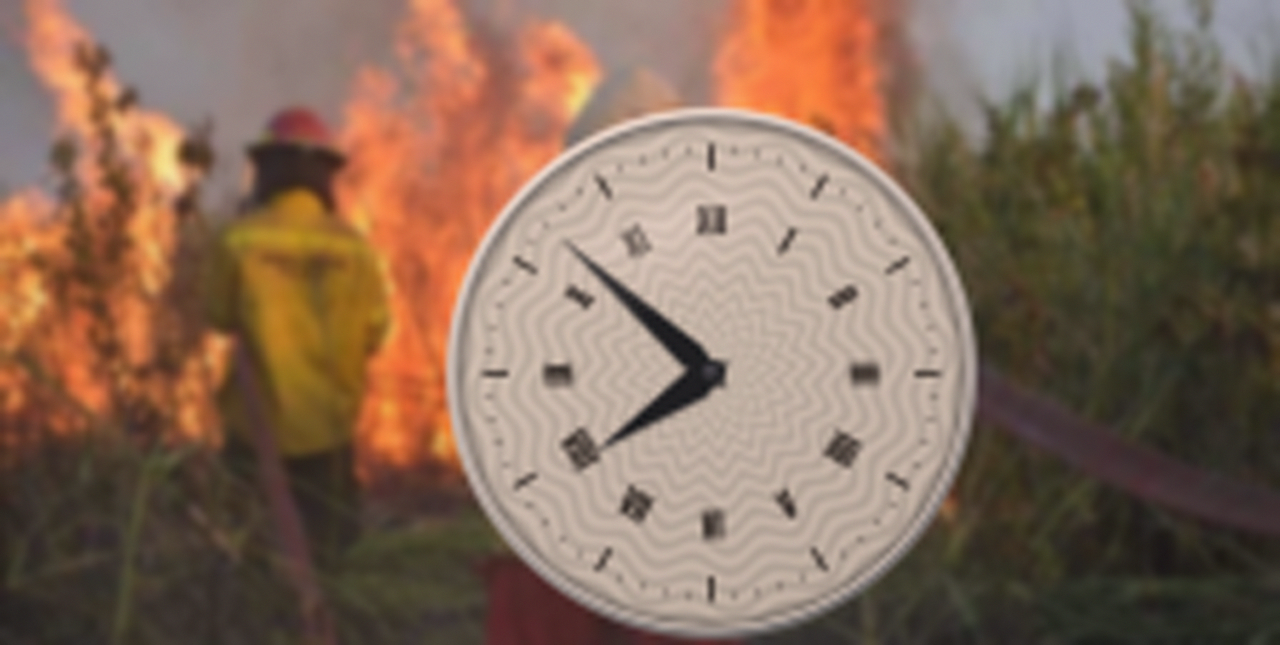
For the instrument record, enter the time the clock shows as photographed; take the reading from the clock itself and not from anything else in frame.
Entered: 7:52
